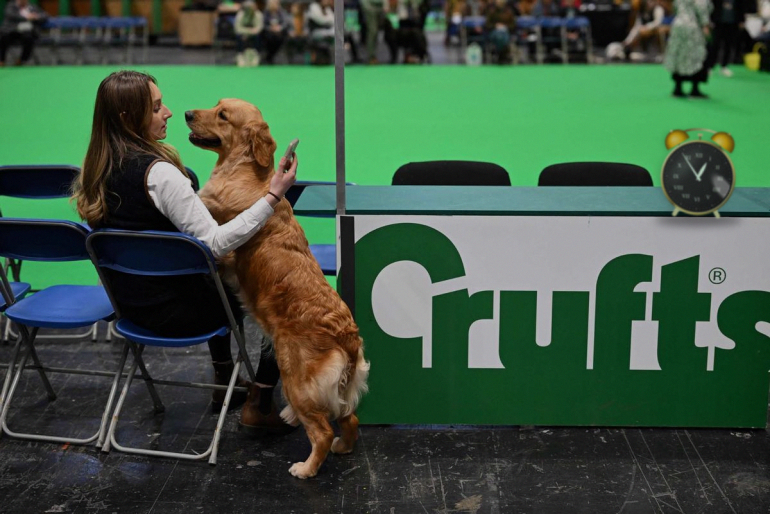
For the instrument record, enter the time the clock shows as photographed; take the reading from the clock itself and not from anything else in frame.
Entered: 12:54
